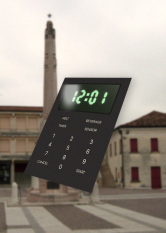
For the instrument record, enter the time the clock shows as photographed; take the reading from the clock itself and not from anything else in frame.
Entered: 12:01
